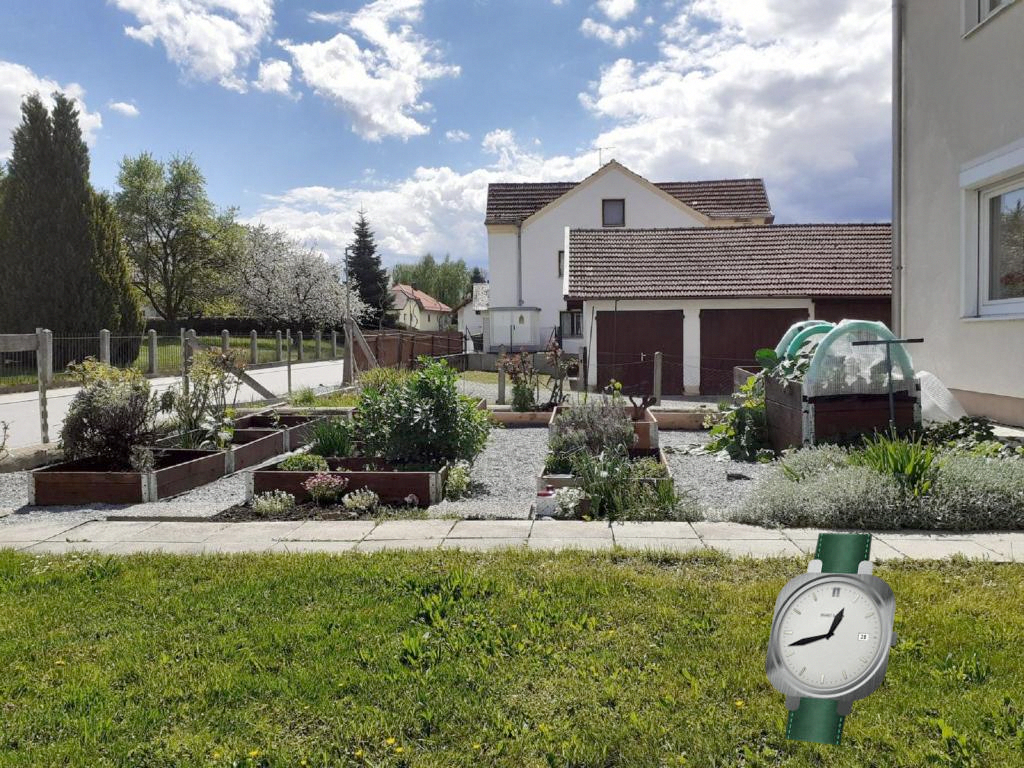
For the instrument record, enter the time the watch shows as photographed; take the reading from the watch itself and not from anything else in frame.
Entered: 12:42
